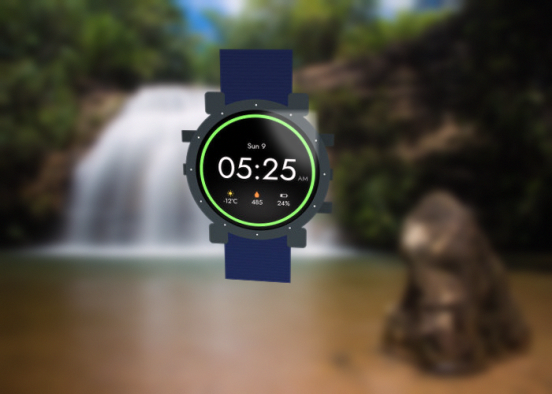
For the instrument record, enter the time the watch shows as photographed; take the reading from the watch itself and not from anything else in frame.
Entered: 5:25
